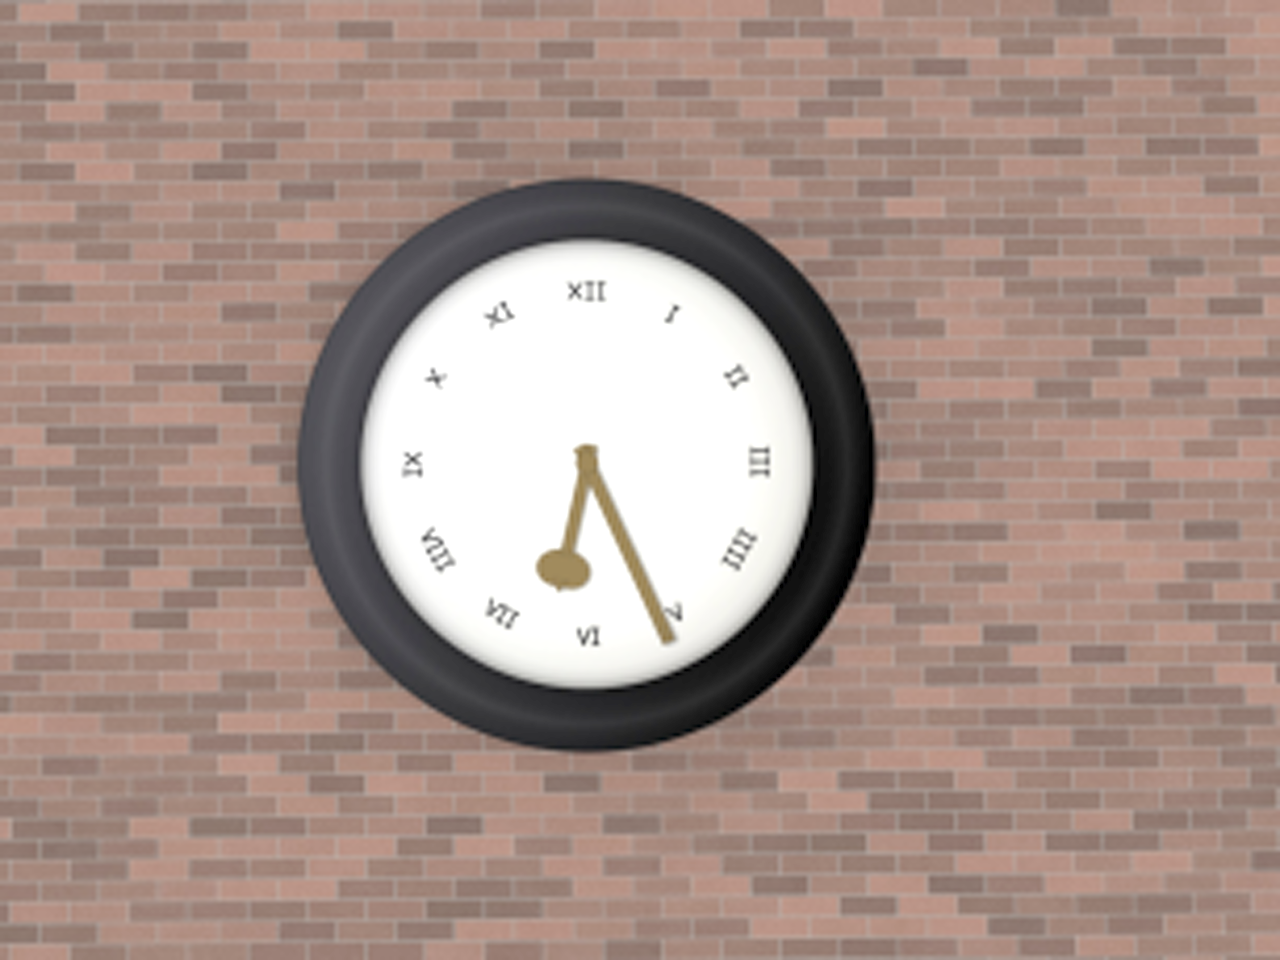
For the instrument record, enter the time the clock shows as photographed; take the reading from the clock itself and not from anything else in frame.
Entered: 6:26
